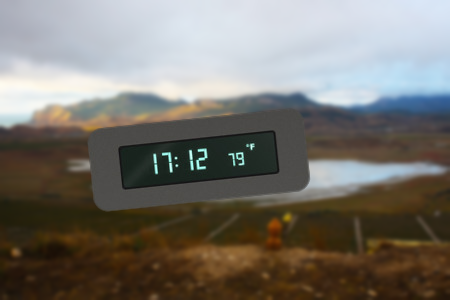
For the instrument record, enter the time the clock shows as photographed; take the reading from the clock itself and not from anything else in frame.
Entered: 17:12
